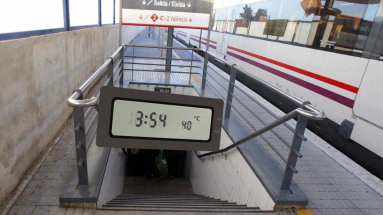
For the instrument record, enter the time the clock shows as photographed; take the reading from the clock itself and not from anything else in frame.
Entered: 3:54
